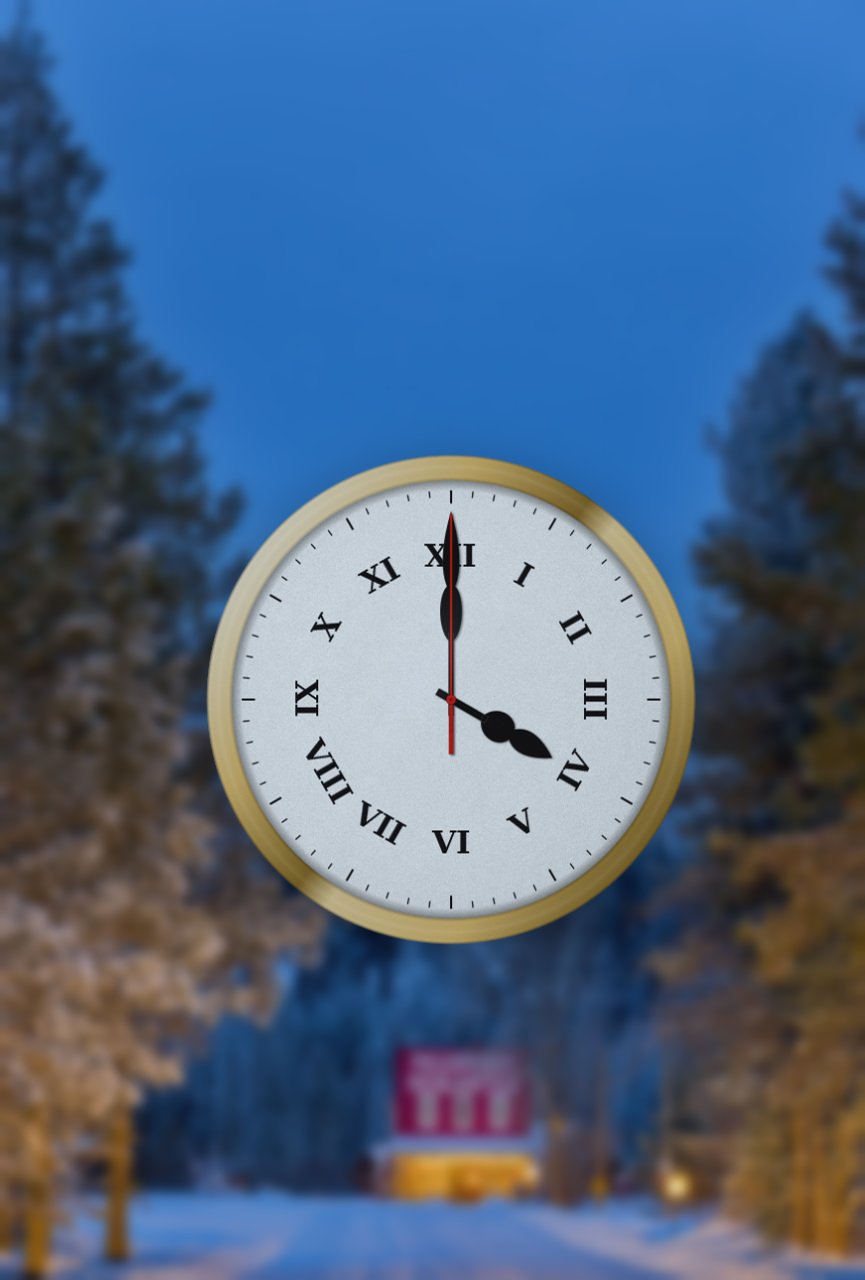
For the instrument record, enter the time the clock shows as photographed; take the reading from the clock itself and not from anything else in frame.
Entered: 4:00:00
